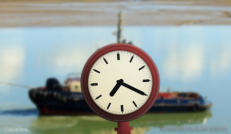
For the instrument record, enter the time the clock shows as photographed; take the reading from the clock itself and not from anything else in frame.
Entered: 7:20
